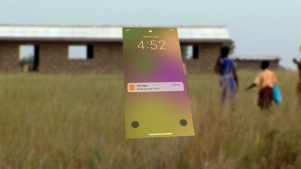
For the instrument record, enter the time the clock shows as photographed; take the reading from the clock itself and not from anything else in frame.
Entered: 4:52
